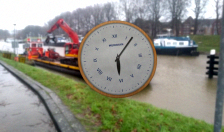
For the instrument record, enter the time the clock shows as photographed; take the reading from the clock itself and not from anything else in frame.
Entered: 6:07
